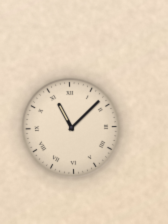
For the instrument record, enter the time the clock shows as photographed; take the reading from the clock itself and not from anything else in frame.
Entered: 11:08
